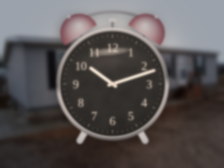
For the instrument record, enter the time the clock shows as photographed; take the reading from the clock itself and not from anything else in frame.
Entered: 10:12
